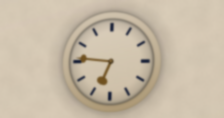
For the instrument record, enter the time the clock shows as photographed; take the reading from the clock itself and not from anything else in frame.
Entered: 6:46
